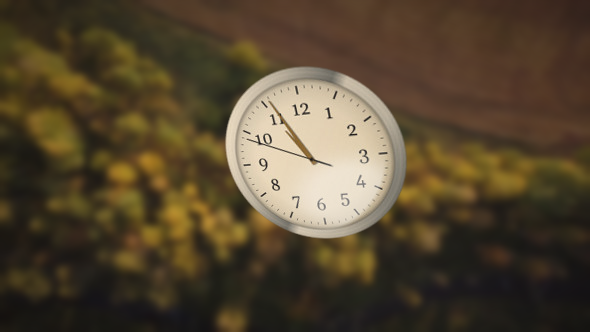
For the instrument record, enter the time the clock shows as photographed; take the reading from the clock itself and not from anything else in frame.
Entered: 10:55:49
